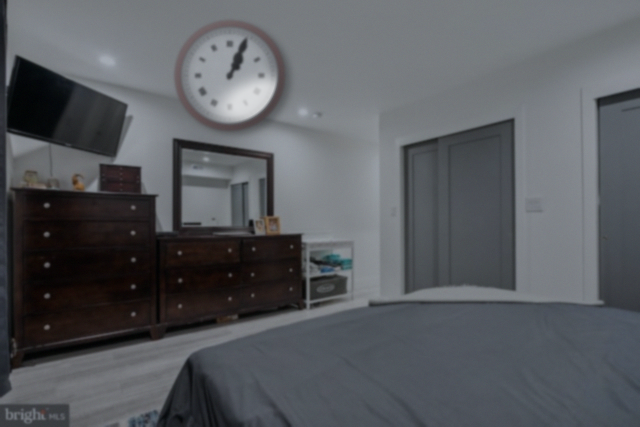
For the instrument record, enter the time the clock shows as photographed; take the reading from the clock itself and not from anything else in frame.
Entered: 1:04
